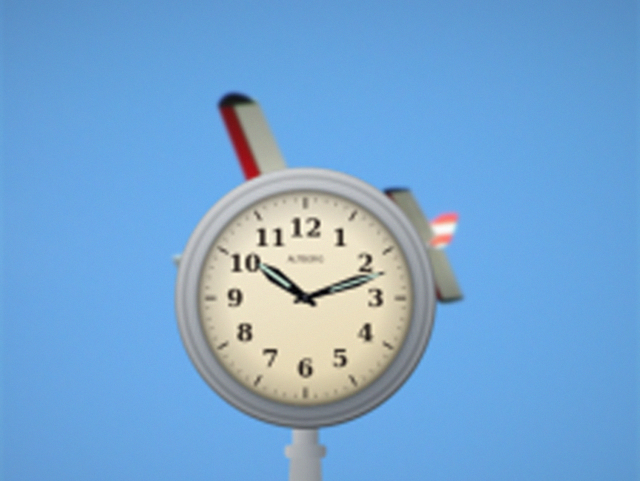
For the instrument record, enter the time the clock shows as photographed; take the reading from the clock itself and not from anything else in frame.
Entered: 10:12
